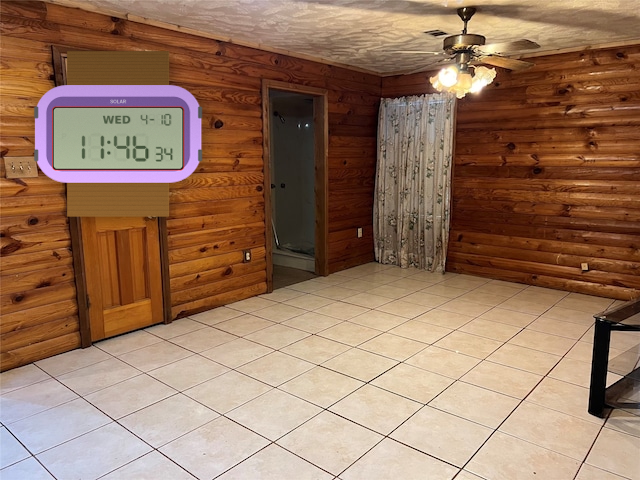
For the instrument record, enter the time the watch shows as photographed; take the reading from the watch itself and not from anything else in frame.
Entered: 11:46:34
